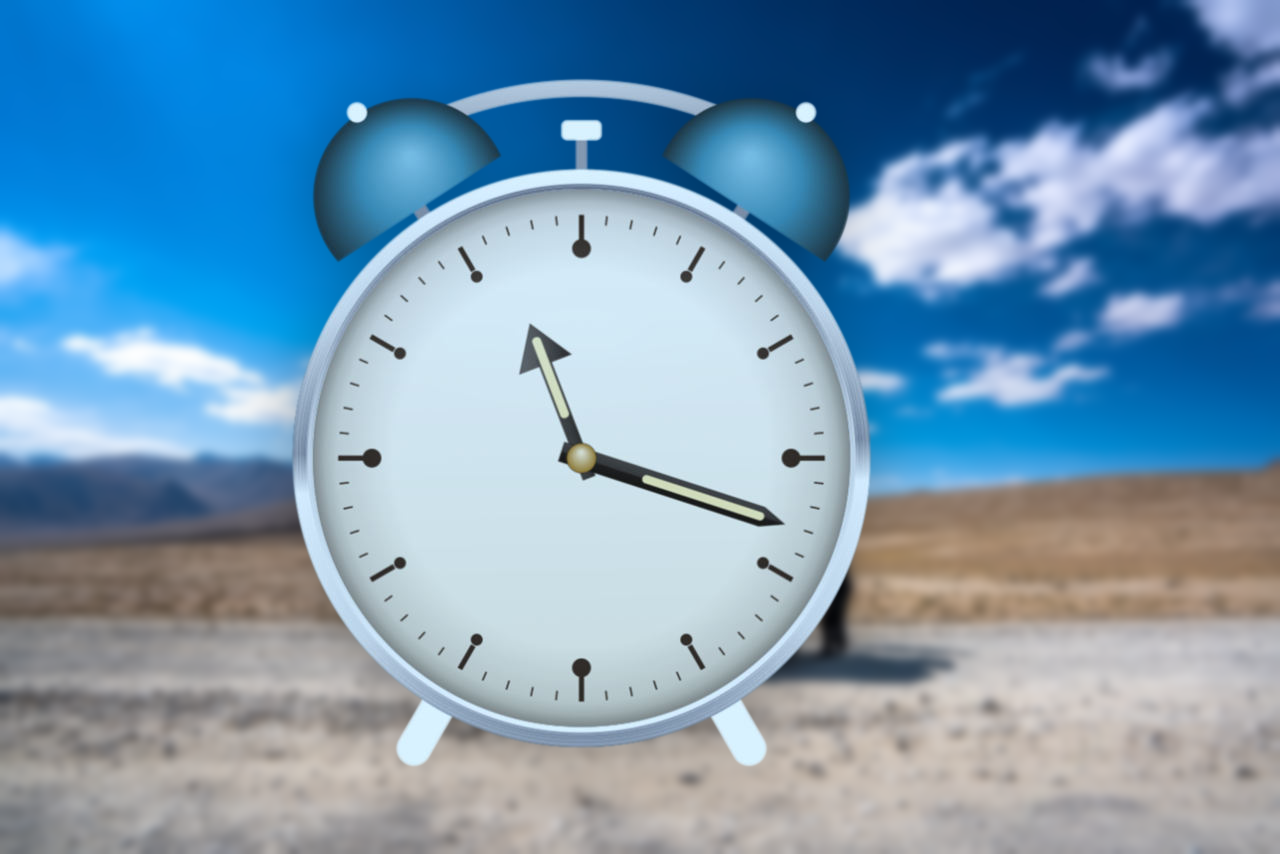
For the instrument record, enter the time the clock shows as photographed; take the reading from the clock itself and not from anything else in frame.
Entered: 11:18
